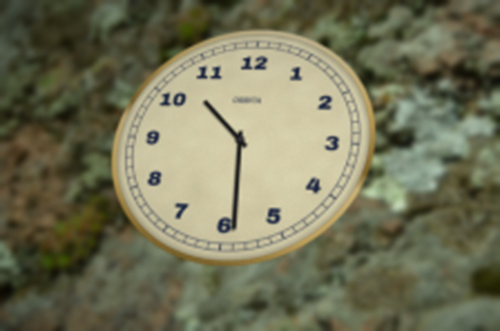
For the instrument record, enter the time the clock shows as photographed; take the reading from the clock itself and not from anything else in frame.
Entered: 10:29
